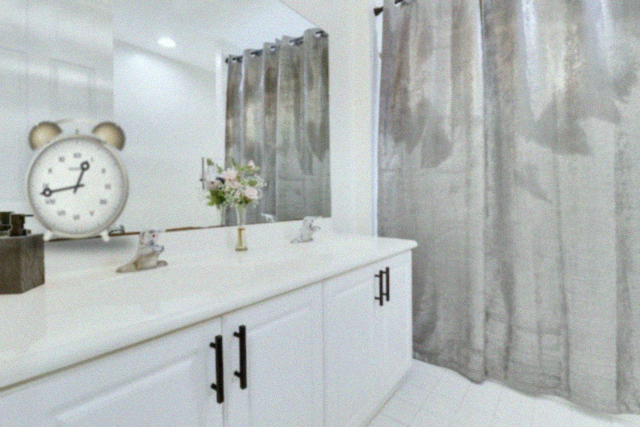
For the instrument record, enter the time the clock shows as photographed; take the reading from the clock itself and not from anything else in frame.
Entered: 12:43
